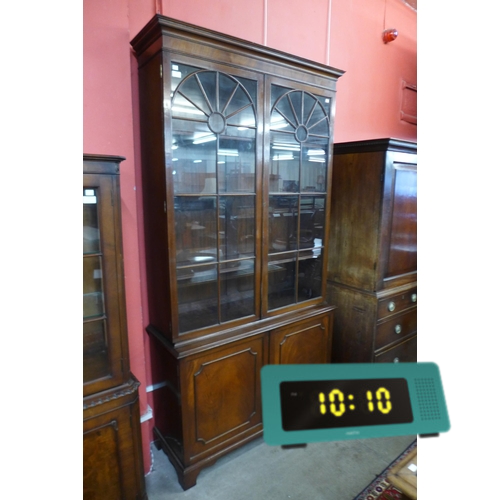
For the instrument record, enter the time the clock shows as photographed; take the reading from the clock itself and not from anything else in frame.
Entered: 10:10
